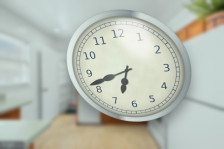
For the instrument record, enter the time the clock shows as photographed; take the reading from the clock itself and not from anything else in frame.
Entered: 6:42
